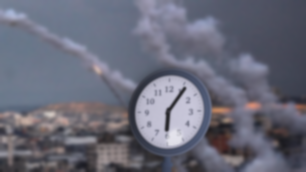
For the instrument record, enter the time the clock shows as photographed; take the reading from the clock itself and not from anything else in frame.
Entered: 6:06
